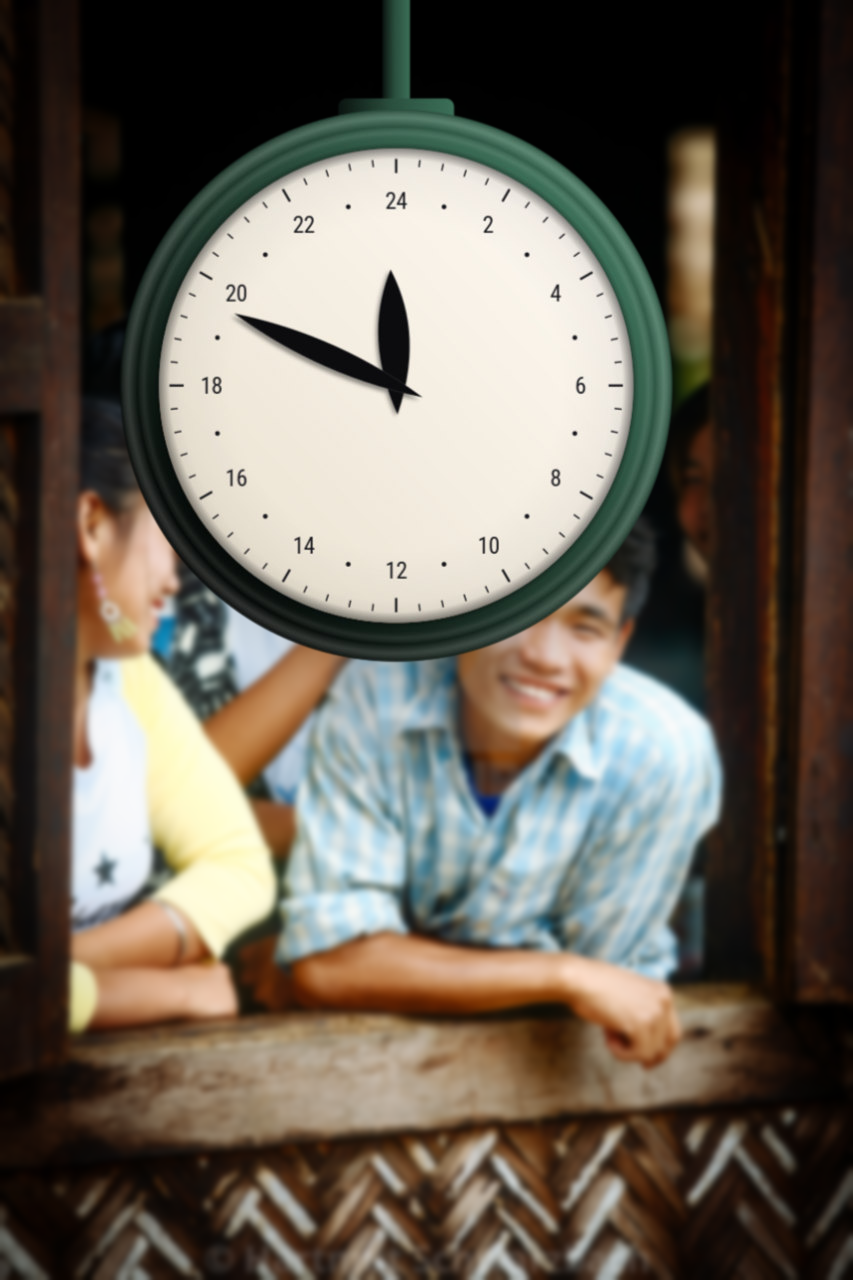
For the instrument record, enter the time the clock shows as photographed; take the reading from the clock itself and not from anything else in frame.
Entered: 23:49
